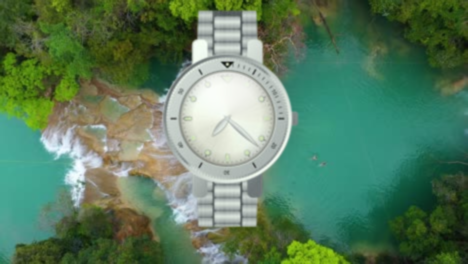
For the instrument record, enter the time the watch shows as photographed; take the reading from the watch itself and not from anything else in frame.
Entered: 7:22
